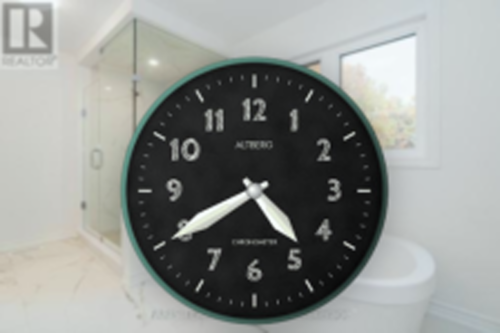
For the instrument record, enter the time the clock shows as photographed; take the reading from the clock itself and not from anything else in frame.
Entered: 4:40
